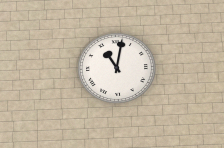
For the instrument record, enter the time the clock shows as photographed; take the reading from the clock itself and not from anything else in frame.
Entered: 11:02
